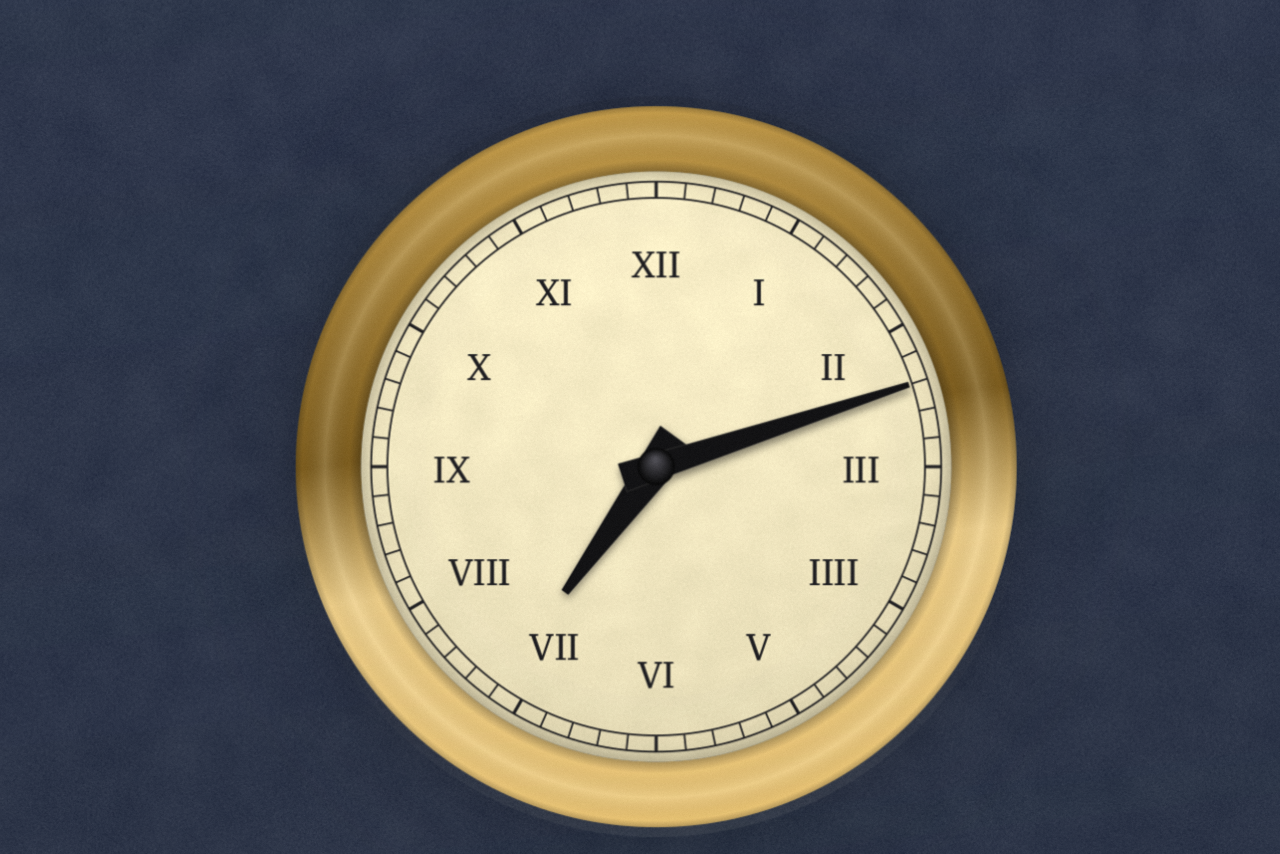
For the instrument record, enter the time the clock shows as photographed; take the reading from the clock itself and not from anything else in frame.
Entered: 7:12
